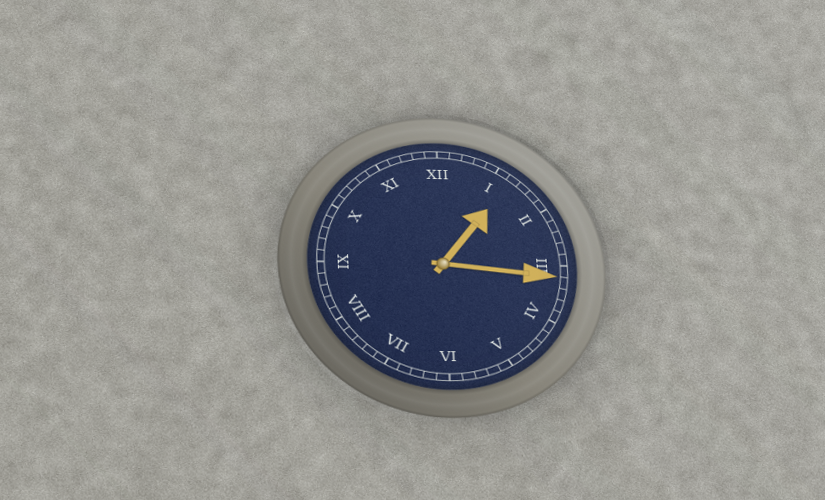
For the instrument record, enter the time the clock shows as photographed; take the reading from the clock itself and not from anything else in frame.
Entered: 1:16
